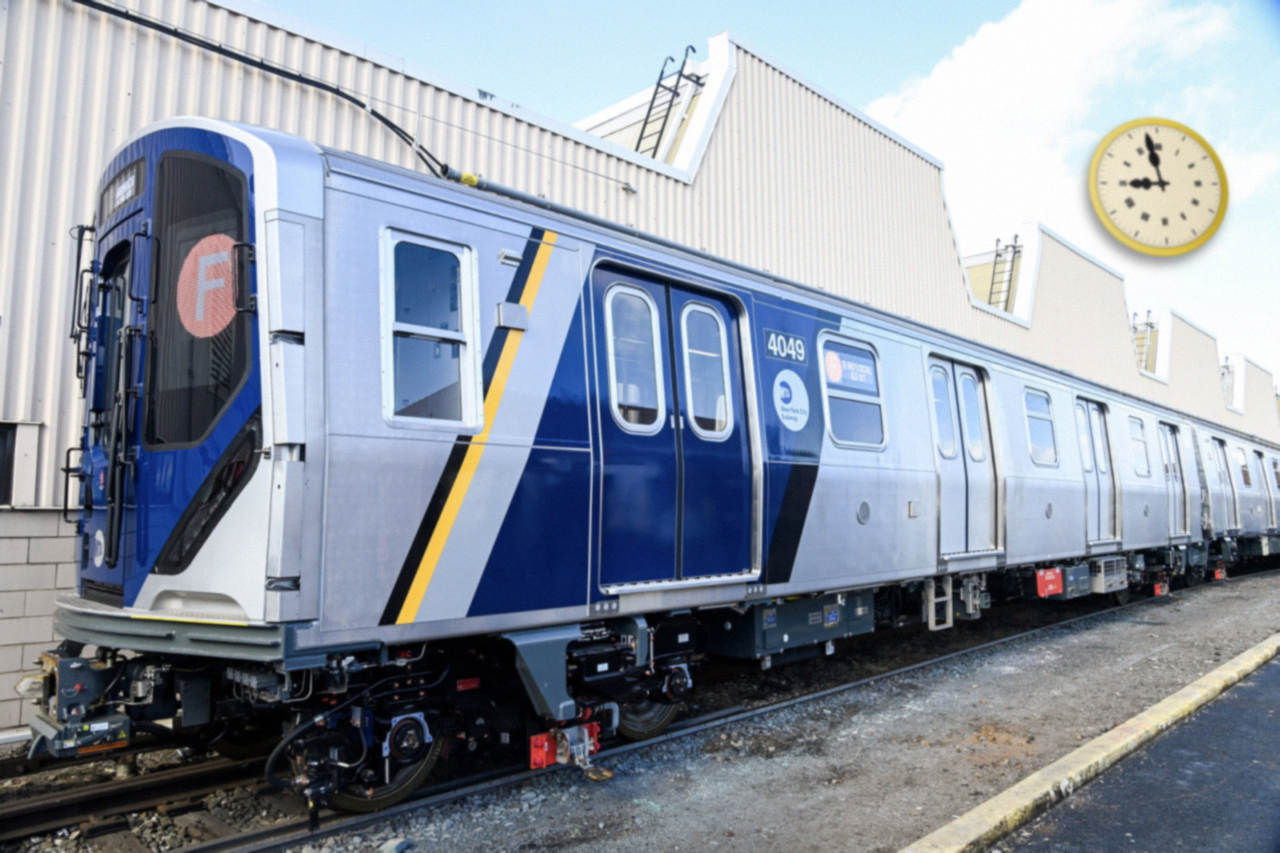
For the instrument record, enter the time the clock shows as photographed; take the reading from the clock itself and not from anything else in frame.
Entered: 8:58
